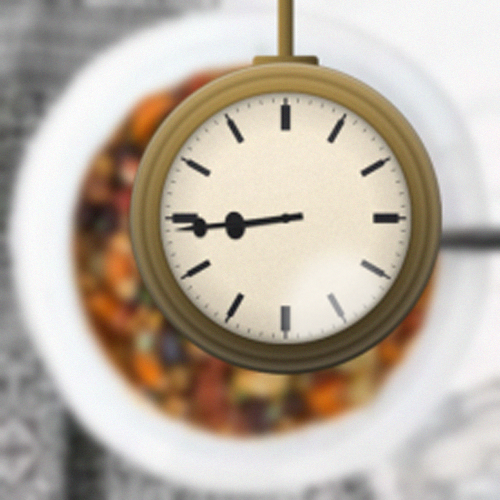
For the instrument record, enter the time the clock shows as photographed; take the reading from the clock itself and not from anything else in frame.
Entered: 8:44
